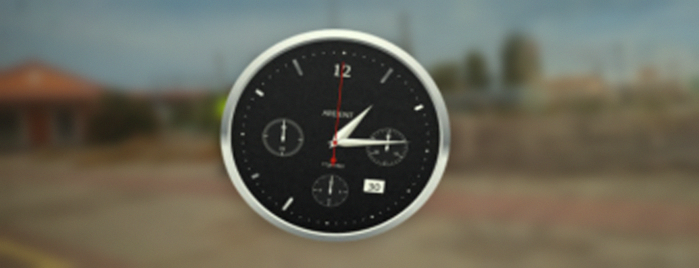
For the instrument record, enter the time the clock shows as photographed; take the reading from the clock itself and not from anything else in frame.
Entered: 1:14
